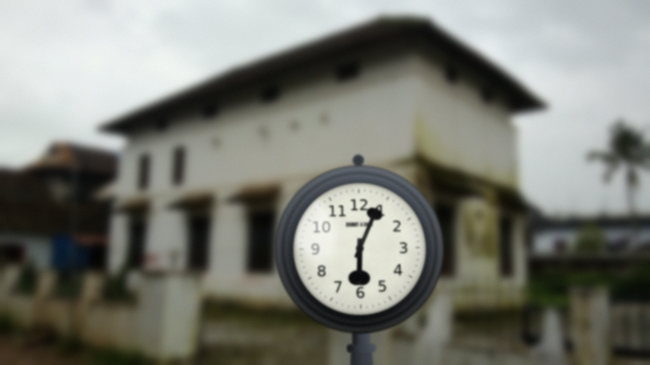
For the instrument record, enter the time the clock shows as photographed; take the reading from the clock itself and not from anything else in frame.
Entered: 6:04
